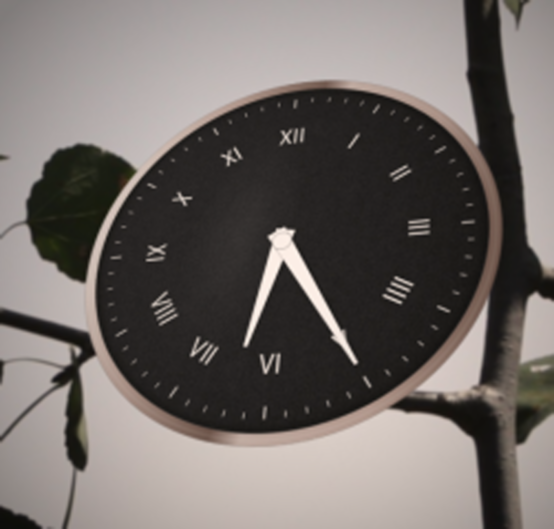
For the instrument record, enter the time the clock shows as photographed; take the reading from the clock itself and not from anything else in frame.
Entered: 6:25
